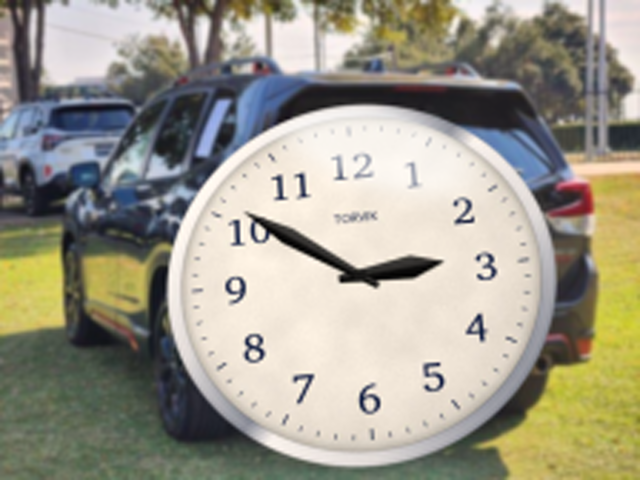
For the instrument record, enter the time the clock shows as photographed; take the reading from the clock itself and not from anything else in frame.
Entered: 2:51
